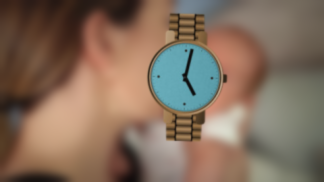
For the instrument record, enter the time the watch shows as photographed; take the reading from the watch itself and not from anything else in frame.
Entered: 5:02
